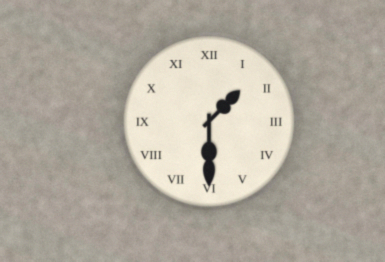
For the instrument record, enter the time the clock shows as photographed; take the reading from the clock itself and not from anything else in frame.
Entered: 1:30
